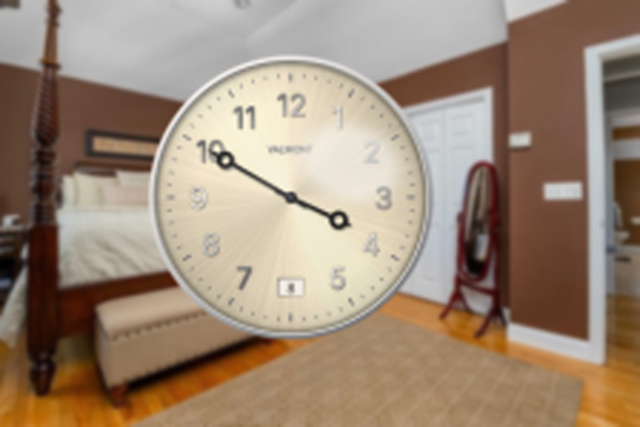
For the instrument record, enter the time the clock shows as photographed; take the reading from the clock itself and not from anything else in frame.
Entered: 3:50
